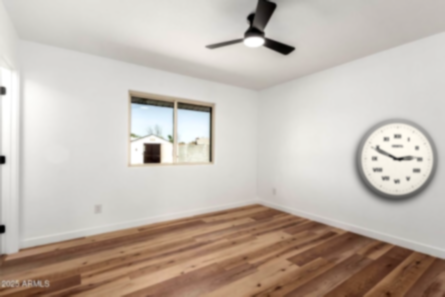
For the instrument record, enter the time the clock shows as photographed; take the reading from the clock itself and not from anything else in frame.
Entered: 2:49
